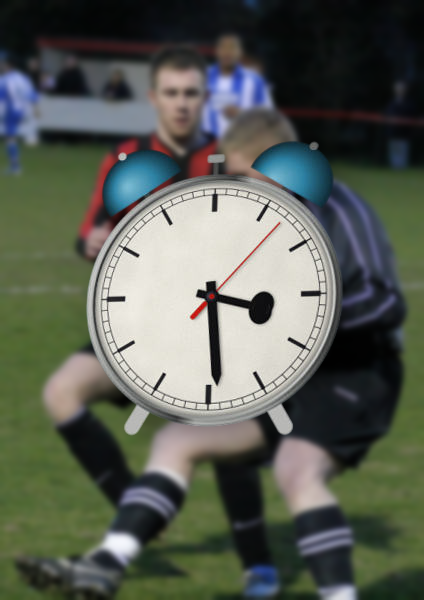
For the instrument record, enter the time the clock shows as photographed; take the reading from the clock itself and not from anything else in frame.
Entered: 3:29:07
